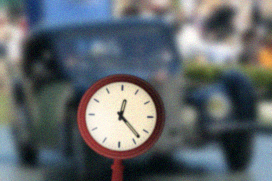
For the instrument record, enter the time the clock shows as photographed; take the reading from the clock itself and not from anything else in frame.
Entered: 12:23
